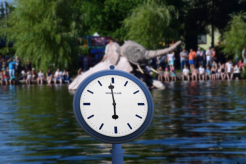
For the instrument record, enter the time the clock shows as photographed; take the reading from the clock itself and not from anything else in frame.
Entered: 5:59
